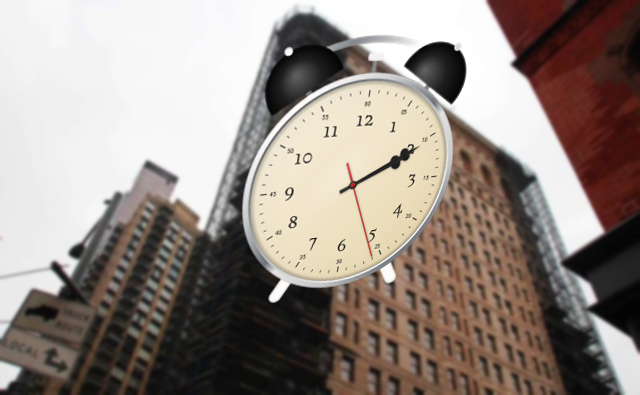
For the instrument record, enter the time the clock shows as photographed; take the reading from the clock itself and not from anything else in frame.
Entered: 2:10:26
